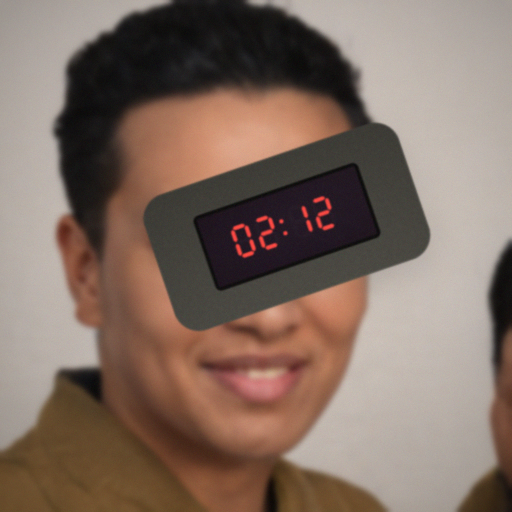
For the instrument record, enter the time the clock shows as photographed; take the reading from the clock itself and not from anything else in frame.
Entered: 2:12
